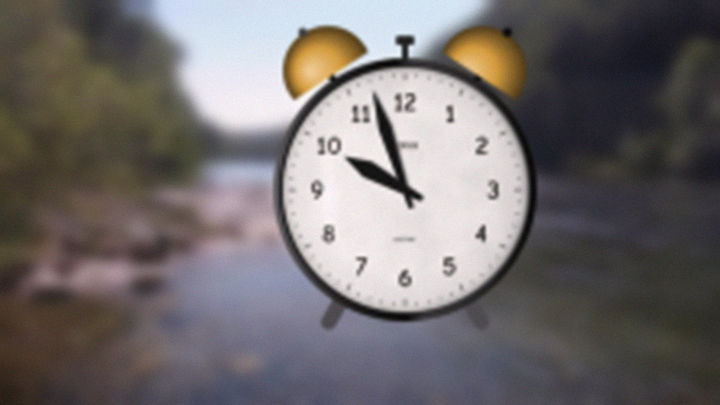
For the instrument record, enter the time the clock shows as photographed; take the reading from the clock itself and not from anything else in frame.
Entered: 9:57
